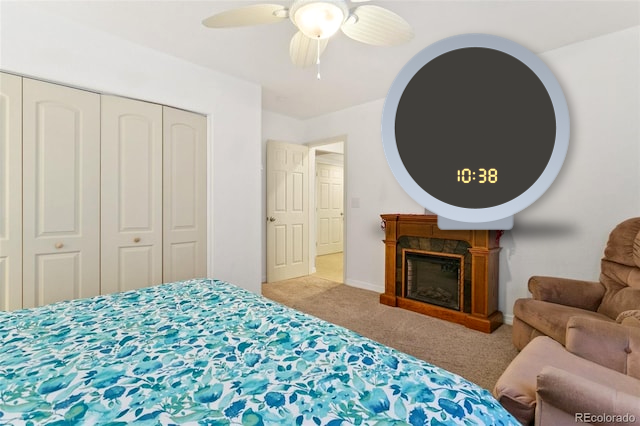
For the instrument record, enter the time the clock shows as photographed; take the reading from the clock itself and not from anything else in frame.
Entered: 10:38
